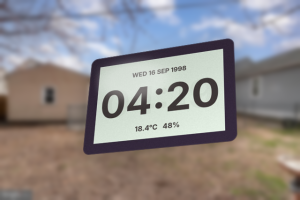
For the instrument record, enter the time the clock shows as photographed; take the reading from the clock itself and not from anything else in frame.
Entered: 4:20
